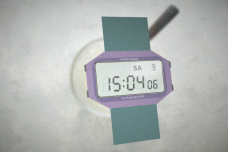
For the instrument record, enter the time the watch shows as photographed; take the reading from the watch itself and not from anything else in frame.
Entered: 15:04:06
